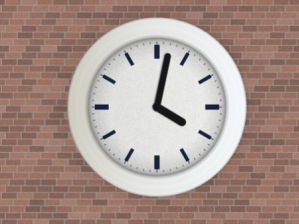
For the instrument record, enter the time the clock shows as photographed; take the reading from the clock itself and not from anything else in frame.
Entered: 4:02
